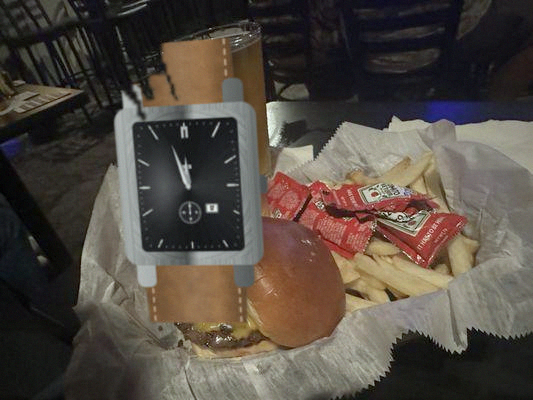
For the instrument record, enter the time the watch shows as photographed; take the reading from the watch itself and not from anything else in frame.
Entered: 11:57
